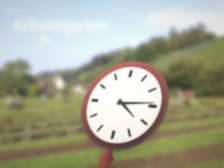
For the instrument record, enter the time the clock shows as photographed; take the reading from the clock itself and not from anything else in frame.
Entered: 4:14
